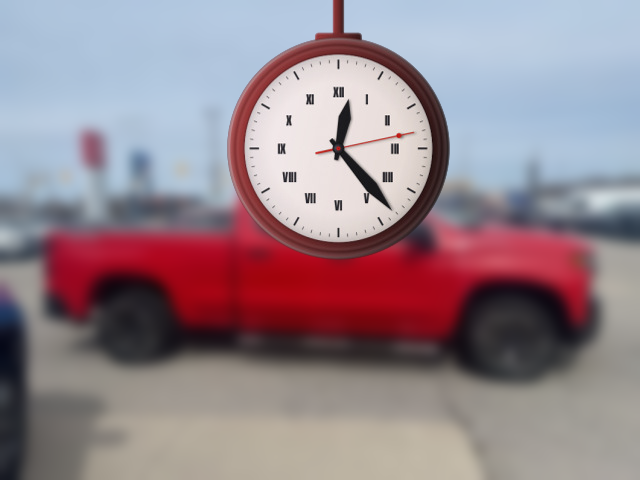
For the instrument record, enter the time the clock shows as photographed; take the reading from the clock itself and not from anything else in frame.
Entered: 12:23:13
